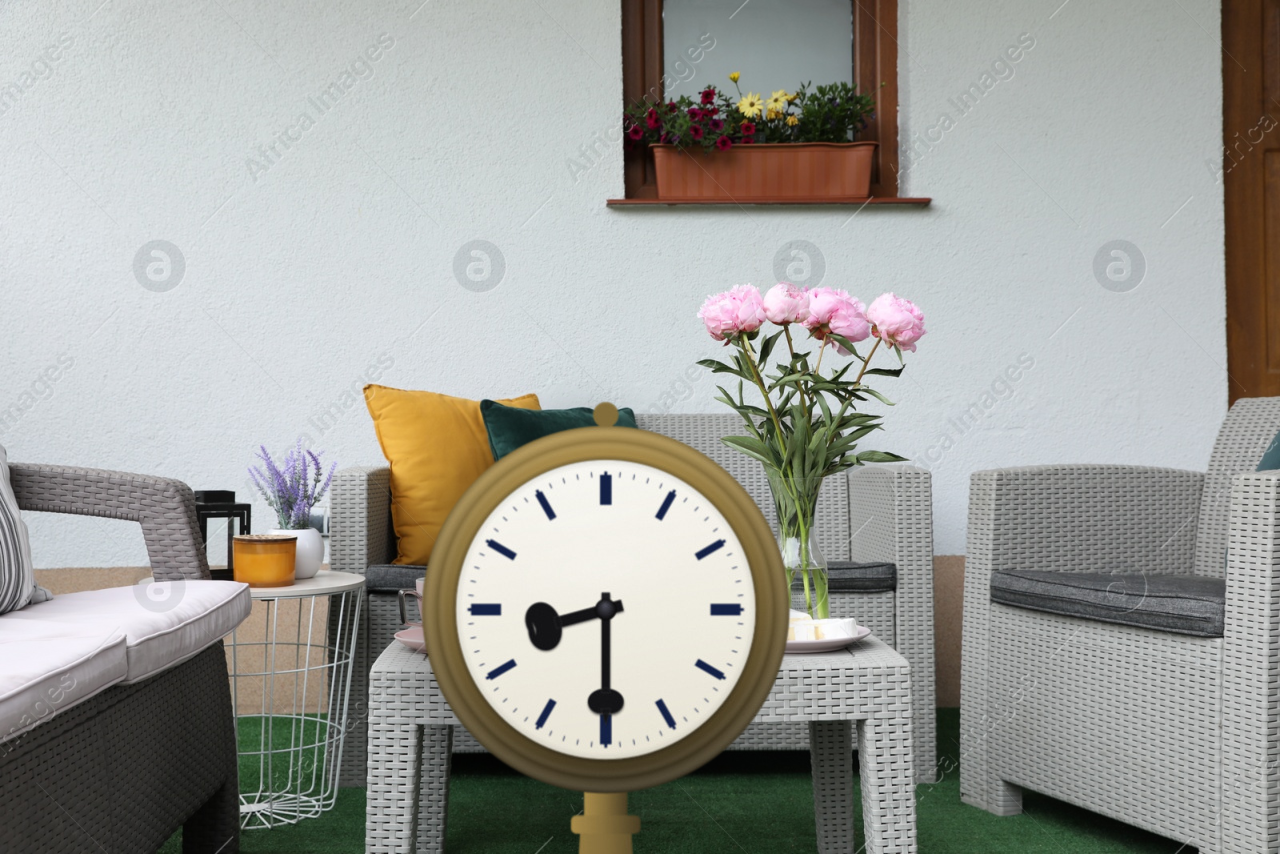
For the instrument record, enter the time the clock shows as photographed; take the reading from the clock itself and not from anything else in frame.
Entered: 8:30
